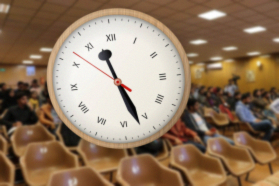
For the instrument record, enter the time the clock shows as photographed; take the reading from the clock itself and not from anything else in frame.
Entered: 11:26:52
